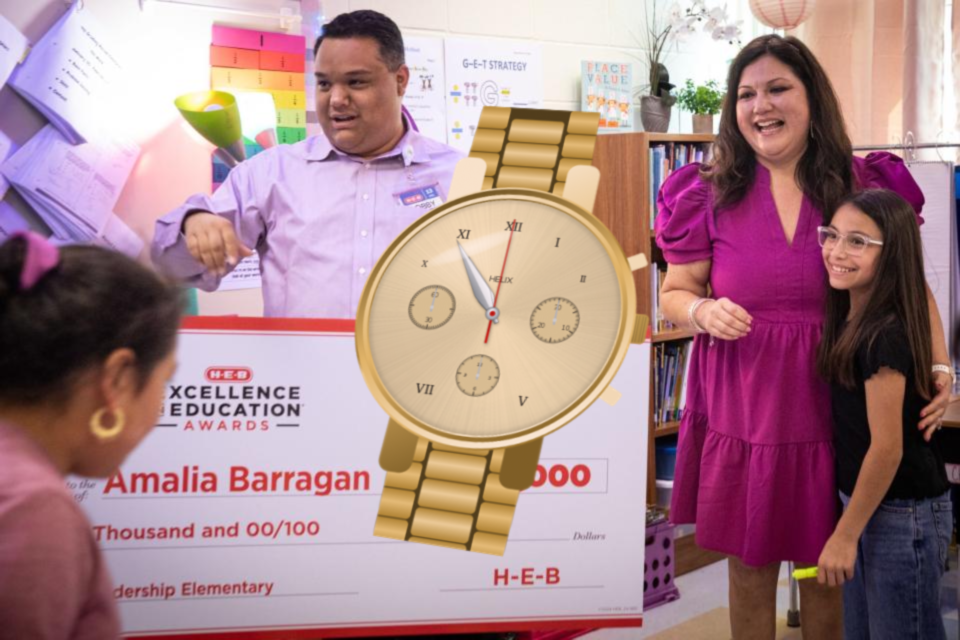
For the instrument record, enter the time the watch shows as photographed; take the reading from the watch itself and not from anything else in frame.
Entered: 10:54
